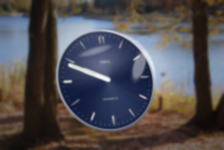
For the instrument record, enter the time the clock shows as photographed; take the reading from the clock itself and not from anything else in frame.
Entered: 9:49
